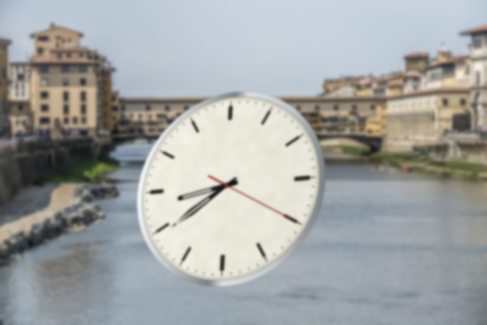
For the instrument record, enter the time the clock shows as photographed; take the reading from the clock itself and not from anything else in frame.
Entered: 8:39:20
